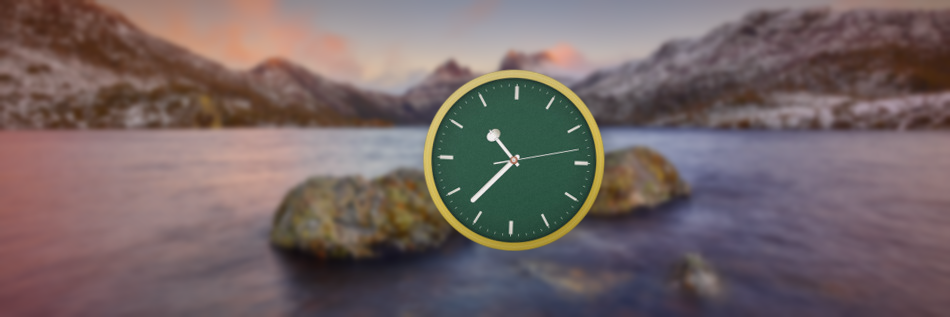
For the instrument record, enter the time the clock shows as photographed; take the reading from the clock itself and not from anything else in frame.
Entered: 10:37:13
